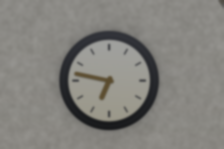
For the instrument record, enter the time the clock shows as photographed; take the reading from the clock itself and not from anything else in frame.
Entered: 6:47
